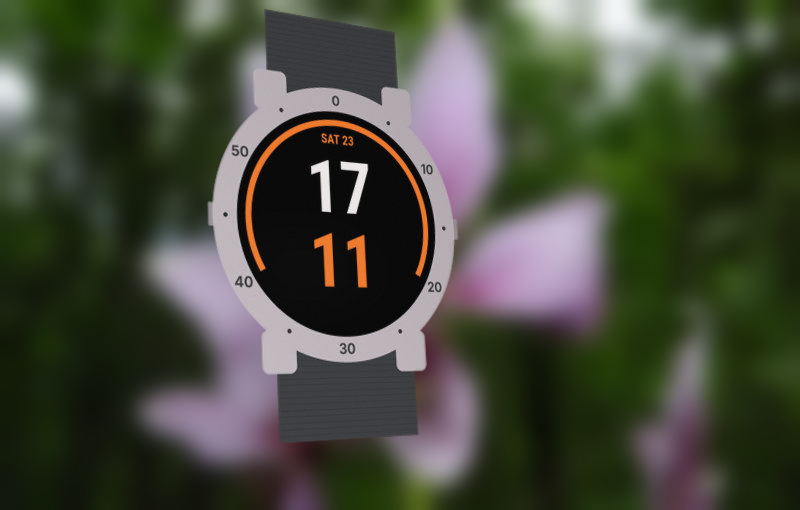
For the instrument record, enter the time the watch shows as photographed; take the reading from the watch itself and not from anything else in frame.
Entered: 17:11
